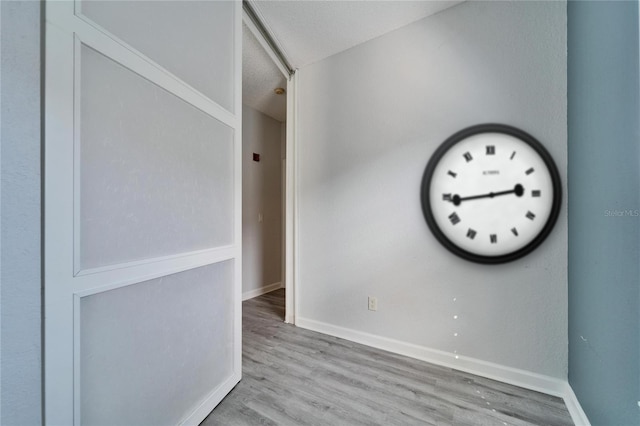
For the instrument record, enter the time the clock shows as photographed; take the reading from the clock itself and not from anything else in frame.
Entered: 2:44
